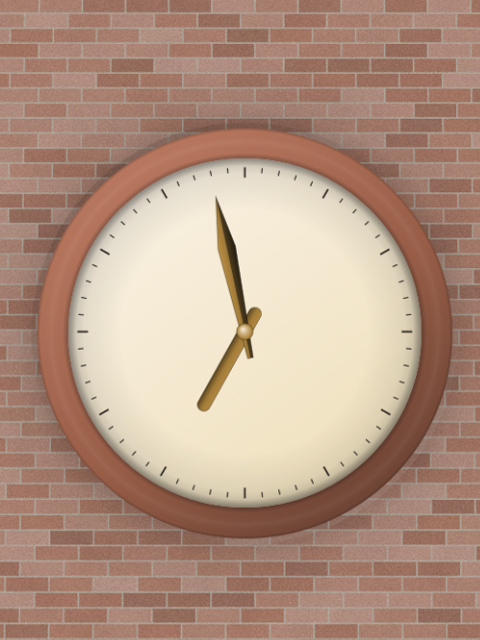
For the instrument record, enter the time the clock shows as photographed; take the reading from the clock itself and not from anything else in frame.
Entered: 6:58
